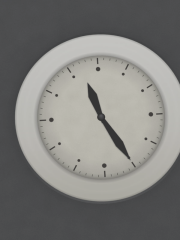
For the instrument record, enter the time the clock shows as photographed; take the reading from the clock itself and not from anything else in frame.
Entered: 11:25
